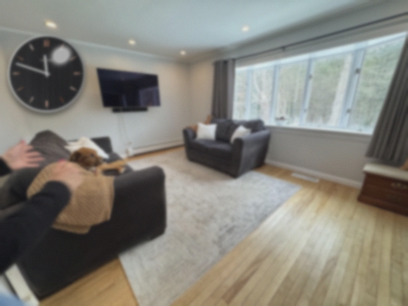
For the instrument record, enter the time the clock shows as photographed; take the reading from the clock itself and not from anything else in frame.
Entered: 11:48
